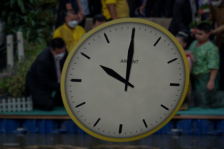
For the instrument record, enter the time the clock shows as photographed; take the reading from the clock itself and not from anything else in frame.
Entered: 10:00
